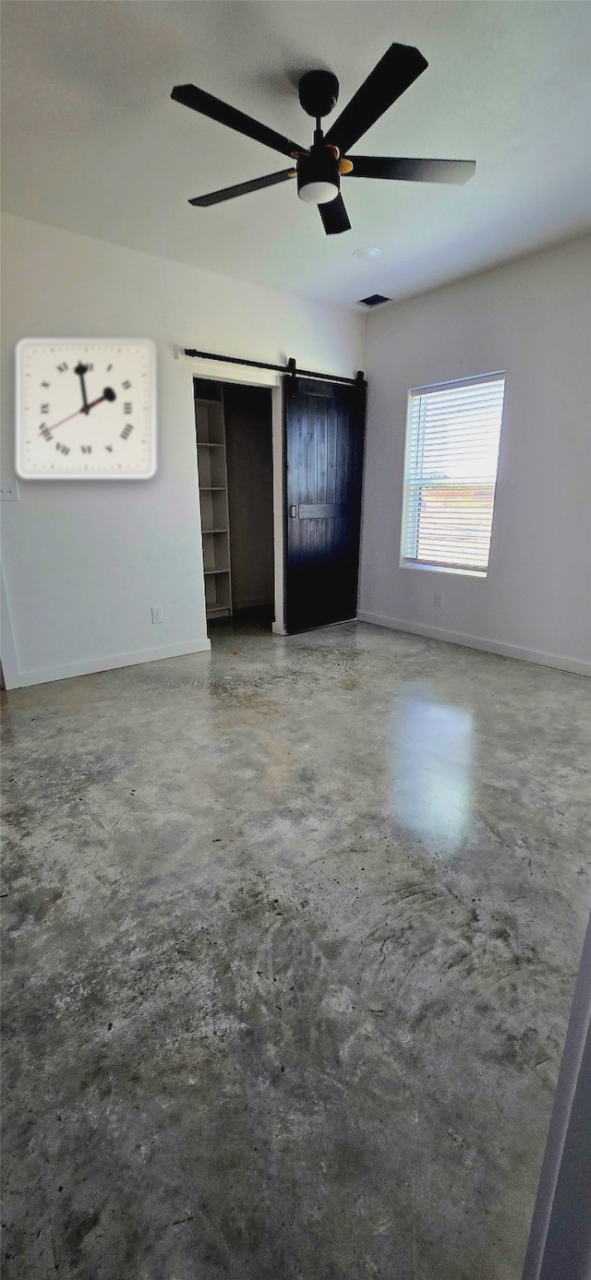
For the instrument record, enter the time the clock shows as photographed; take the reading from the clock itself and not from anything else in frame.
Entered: 1:58:40
